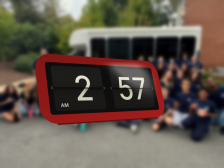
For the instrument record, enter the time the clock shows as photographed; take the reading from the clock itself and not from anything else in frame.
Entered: 2:57
